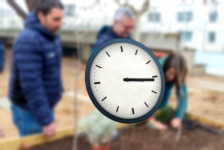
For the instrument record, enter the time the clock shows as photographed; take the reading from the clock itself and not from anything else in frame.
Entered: 3:16
